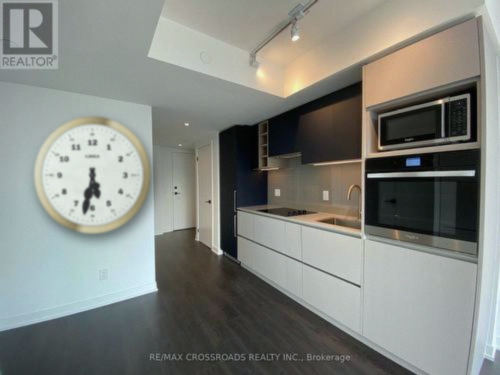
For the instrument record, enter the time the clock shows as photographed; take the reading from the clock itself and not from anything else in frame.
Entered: 5:32
